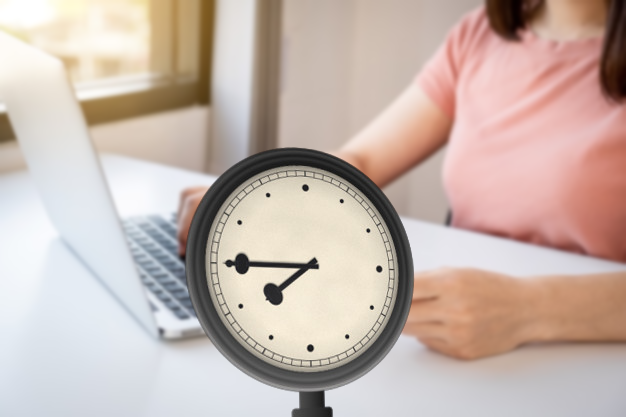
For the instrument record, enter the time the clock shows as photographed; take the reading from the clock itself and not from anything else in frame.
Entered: 7:45
